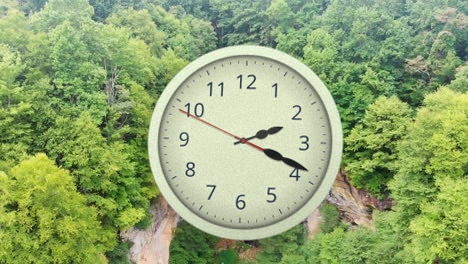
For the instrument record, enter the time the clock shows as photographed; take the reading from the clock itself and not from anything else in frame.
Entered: 2:18:49
